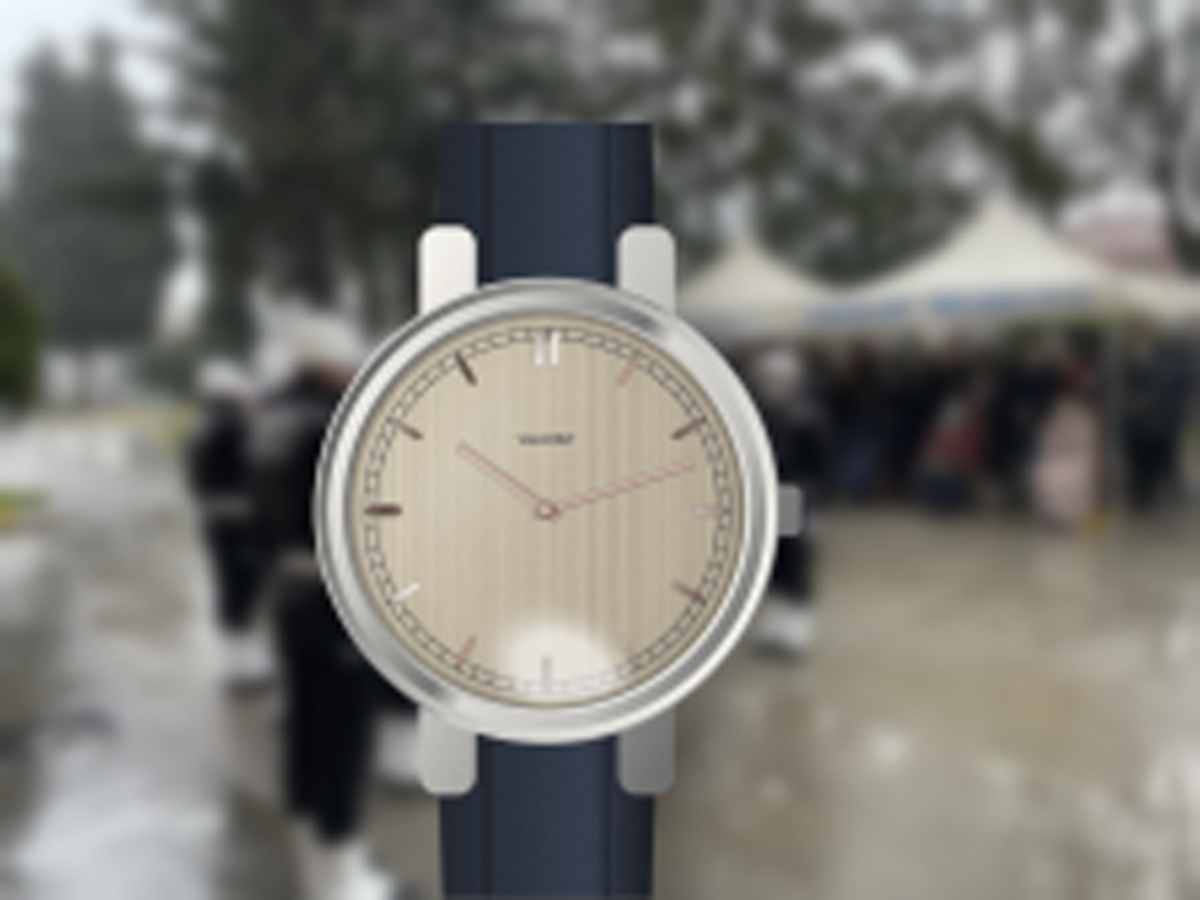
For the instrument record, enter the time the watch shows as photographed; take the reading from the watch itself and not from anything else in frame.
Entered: 10:12
